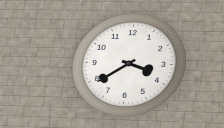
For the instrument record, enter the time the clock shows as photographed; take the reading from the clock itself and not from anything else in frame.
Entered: 3:39
